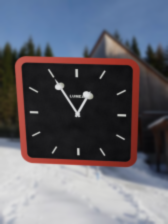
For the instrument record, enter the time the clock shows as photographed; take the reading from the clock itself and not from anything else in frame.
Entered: 12:55
